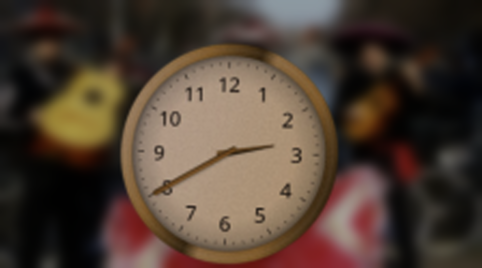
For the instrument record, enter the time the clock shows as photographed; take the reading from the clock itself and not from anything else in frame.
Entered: 2:40
